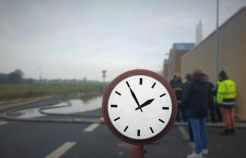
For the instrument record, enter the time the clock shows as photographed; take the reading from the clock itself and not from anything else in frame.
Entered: 1:55
